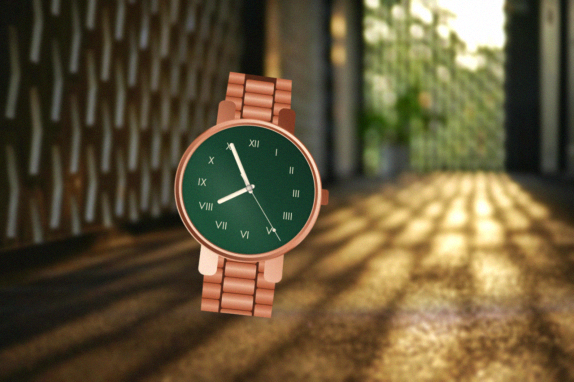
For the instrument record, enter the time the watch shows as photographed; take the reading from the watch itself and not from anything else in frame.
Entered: 7:55:24
